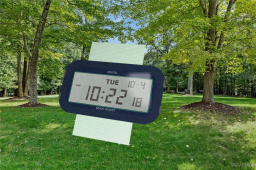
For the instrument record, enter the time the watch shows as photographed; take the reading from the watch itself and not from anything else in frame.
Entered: 10:22:18
